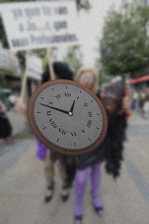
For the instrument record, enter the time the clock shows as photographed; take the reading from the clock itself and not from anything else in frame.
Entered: 12:48
